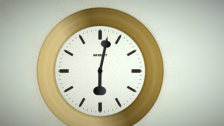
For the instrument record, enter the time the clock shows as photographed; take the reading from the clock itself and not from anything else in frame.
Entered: 6:02
